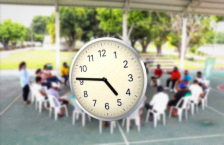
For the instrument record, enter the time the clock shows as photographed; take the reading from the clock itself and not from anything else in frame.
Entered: 4:46
